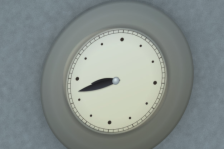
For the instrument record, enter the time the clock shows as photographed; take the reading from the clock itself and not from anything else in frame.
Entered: 8:42
